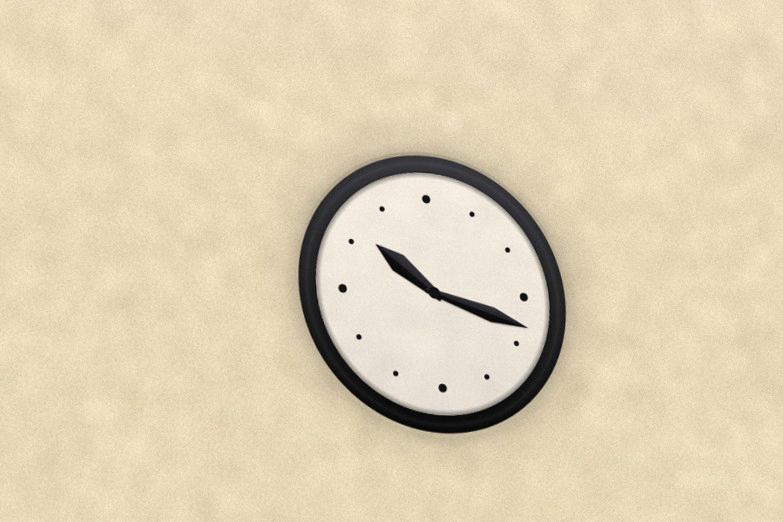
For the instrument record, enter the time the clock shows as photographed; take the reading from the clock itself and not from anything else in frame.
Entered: 10:18
